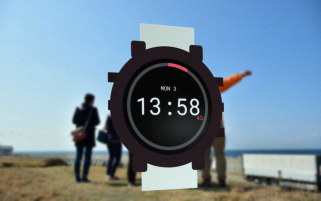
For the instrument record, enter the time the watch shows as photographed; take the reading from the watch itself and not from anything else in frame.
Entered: 13:58
